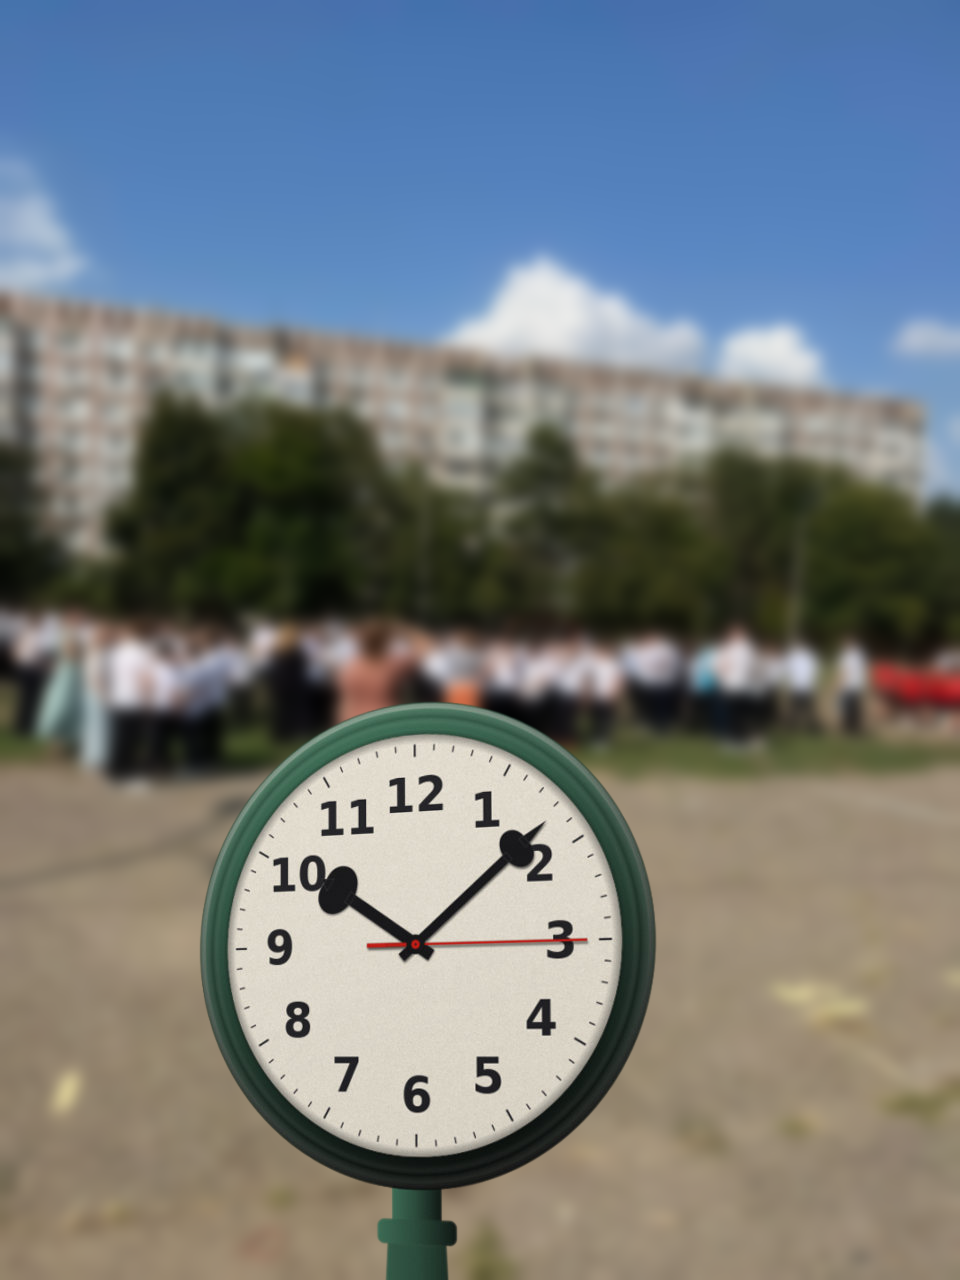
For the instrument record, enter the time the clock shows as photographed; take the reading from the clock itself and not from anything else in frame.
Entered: 10:08:15
